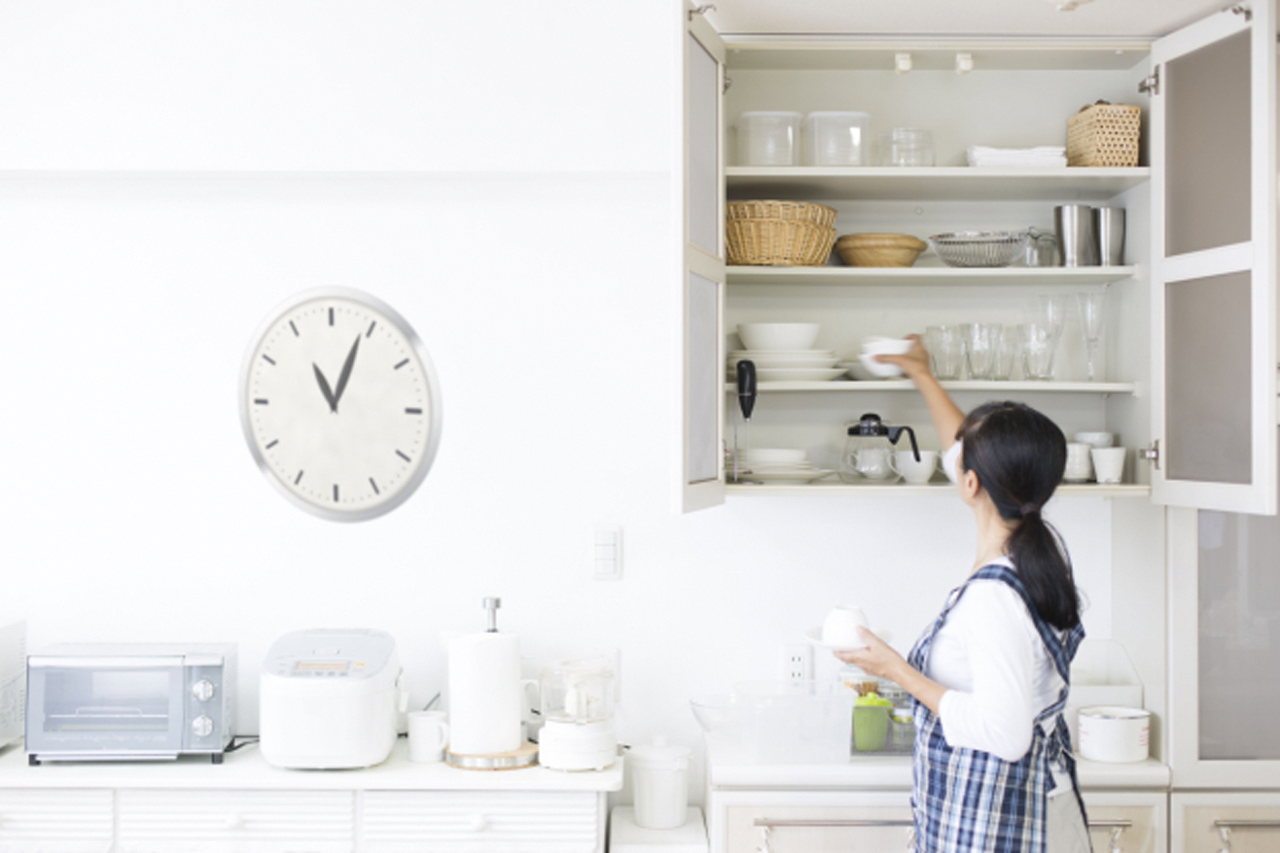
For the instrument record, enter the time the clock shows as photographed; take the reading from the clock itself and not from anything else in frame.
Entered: 11:04
